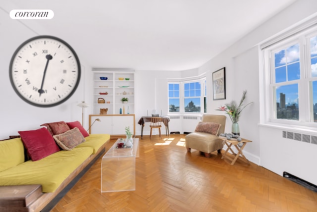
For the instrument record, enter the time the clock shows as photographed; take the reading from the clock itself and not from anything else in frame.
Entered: 12:32
